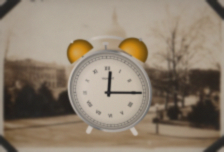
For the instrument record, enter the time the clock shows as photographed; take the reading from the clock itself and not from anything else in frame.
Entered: 12:15
